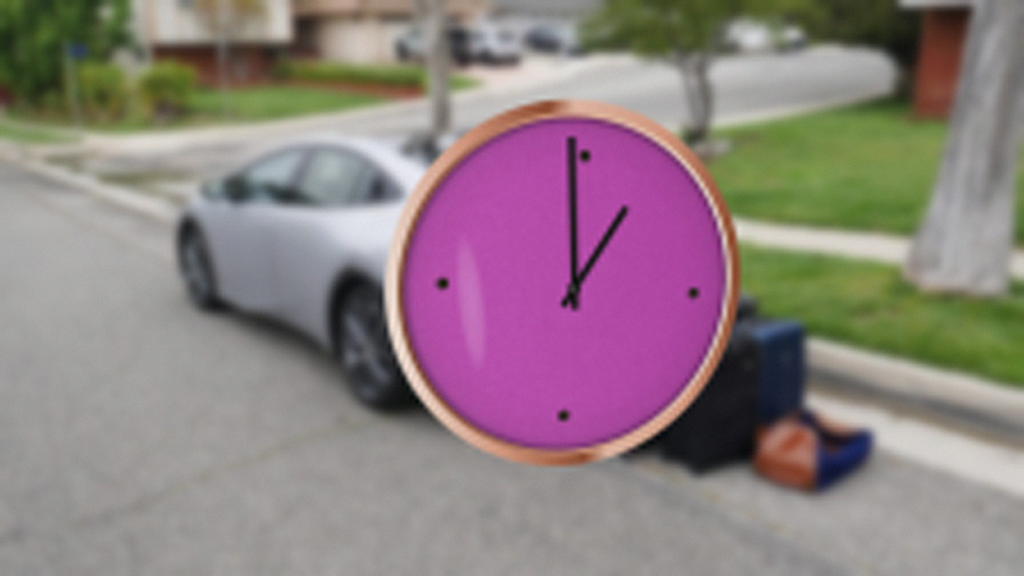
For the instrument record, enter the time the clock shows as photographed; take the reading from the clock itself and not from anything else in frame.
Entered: 12:59
